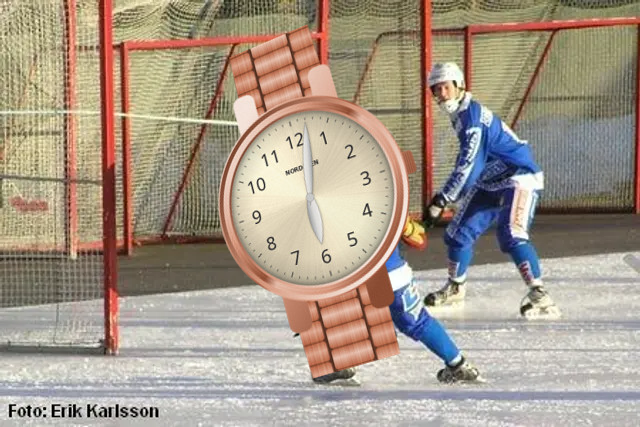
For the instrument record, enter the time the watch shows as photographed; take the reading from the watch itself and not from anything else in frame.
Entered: 6:02
